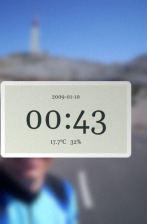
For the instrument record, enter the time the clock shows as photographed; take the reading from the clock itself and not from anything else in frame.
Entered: 0:43
